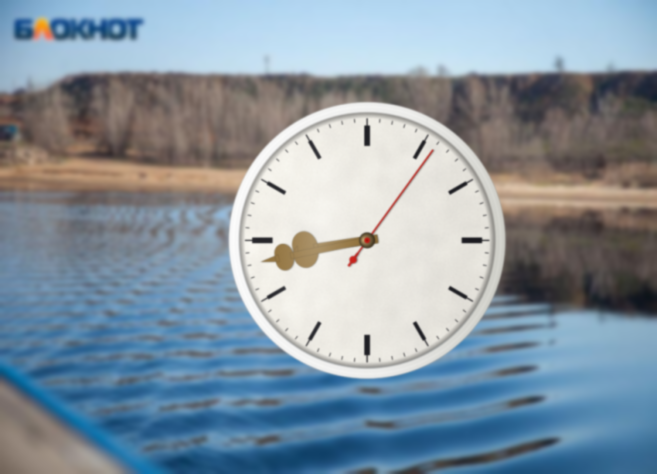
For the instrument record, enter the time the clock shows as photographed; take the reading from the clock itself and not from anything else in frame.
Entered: 8:43:06
